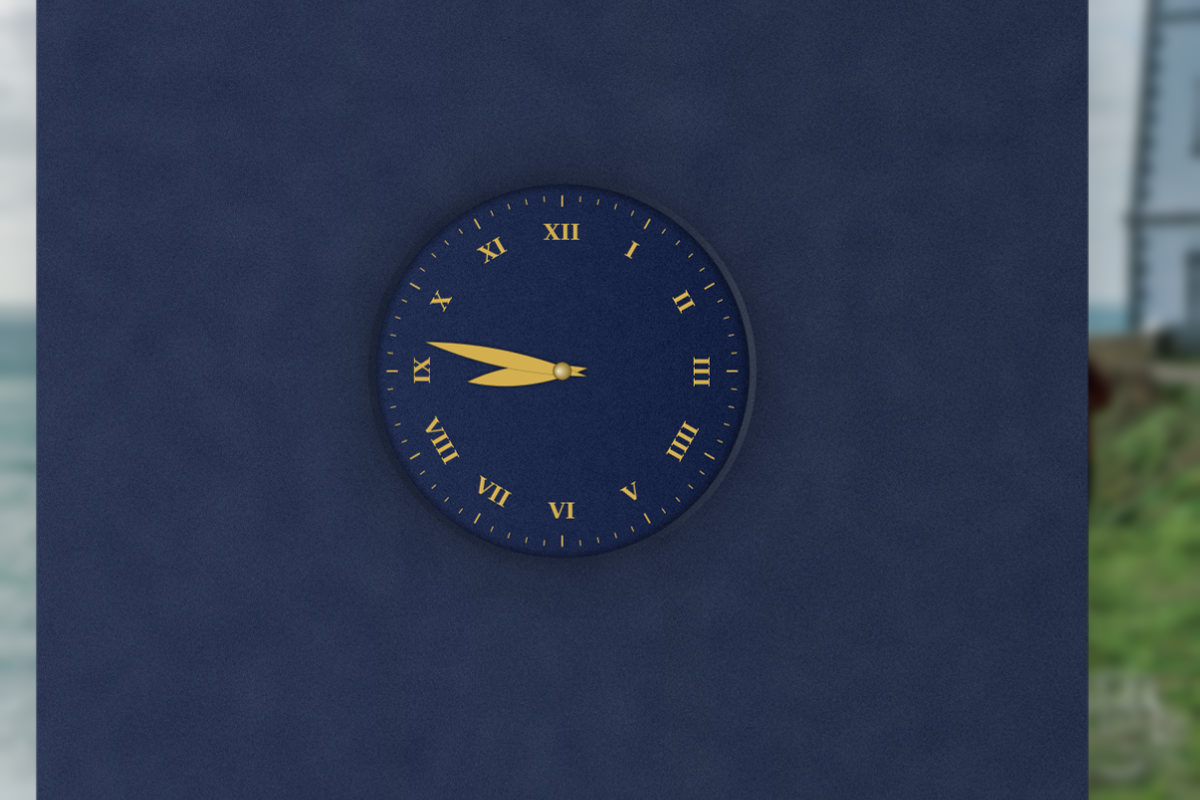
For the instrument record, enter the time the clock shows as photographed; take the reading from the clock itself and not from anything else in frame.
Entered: 8:47
